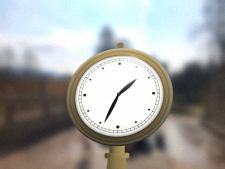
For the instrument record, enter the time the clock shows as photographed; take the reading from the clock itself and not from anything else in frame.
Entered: 1:34
